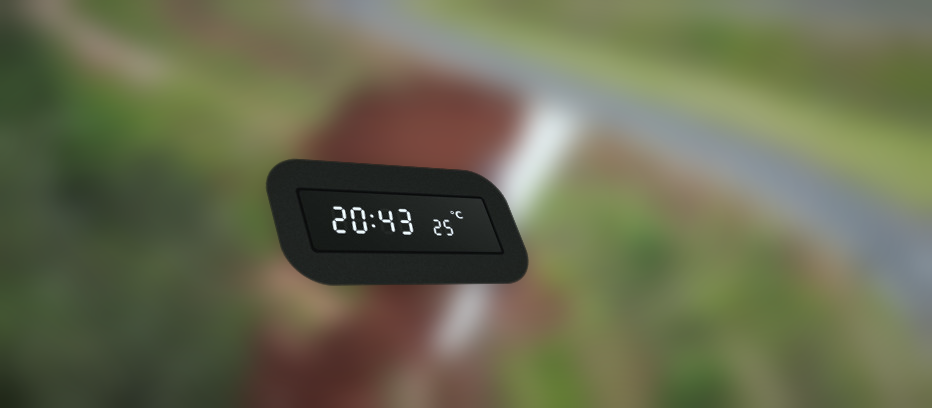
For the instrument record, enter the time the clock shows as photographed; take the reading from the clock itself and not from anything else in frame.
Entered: 20:43
